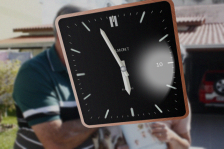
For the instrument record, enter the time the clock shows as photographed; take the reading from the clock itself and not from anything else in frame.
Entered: 5:57
